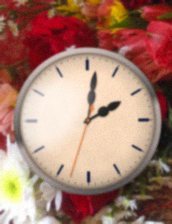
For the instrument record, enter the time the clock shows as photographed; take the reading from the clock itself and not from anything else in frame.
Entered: 2:01:33
